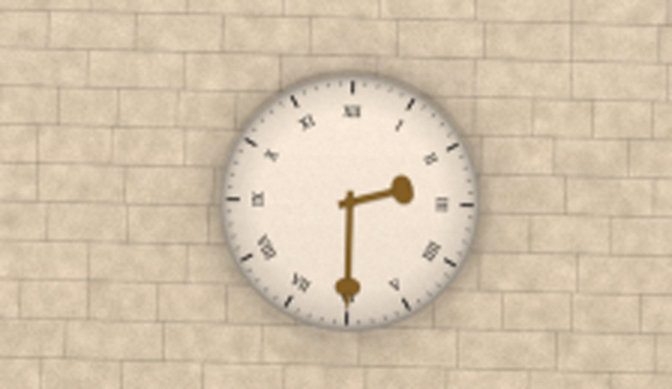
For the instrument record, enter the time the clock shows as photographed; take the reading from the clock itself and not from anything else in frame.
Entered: 2:30
